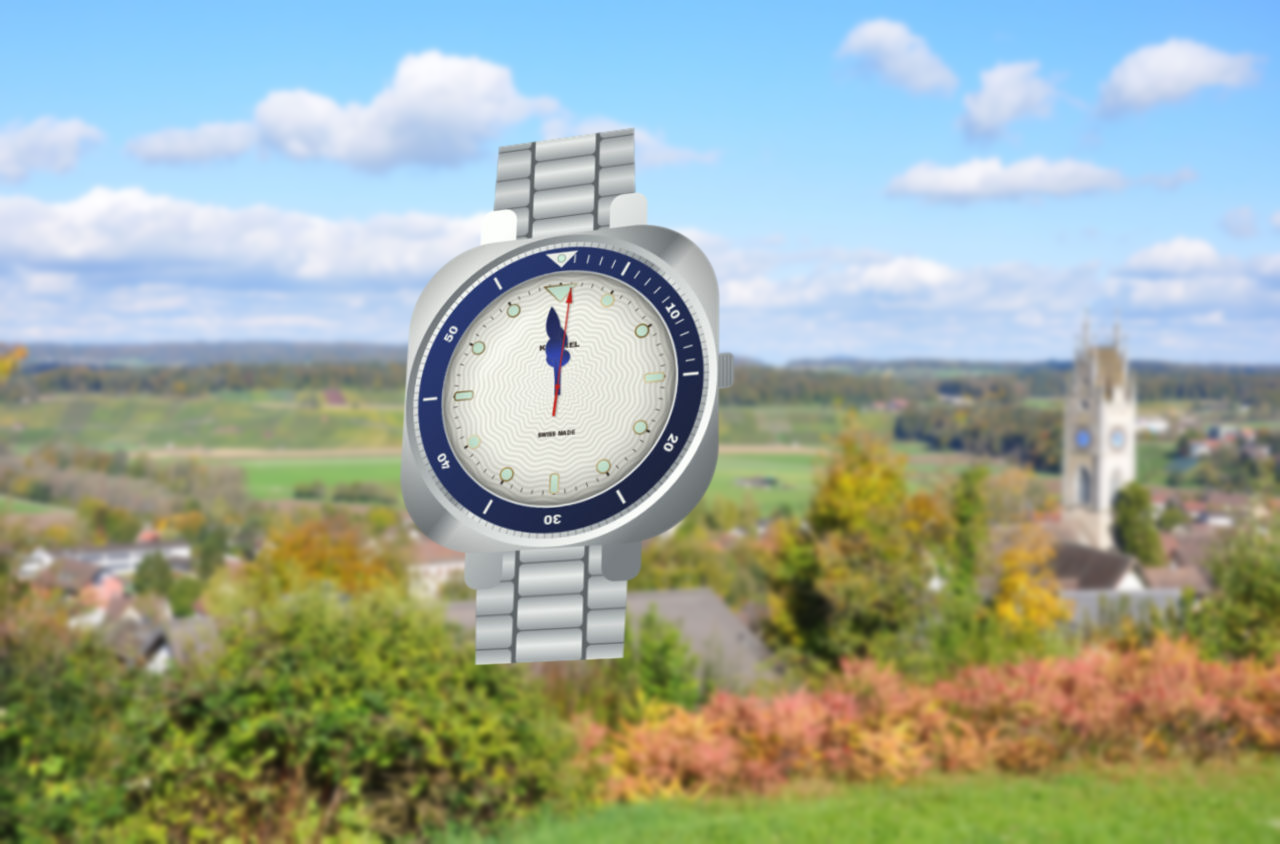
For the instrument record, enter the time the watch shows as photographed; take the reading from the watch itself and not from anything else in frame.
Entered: 11:59:01
